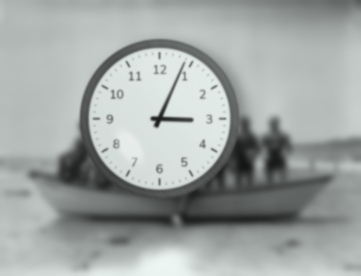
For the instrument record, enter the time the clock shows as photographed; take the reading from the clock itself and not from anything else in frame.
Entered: 3:04
